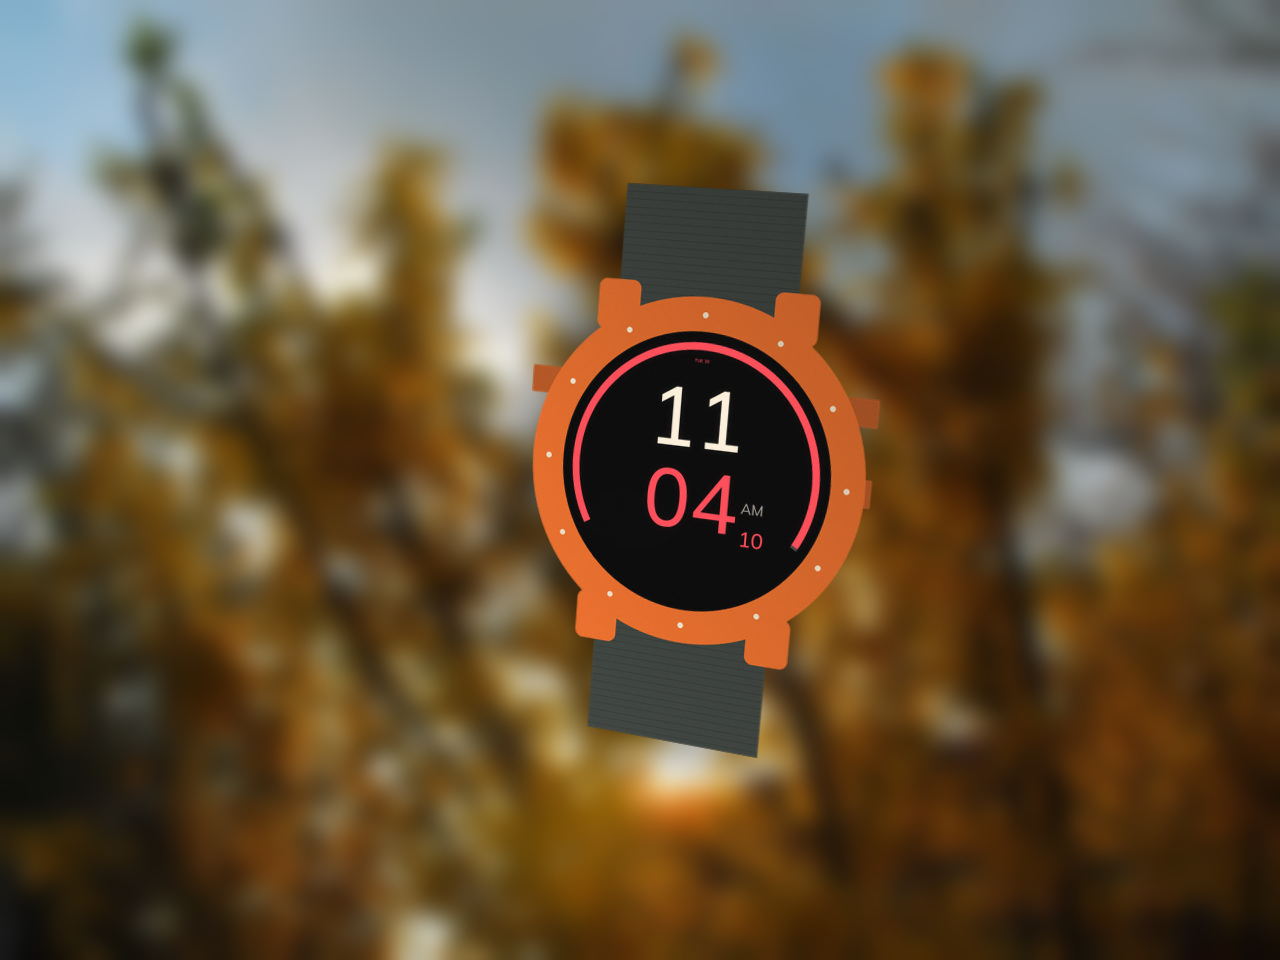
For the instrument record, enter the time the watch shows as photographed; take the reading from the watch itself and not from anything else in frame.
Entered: 11:04:10
